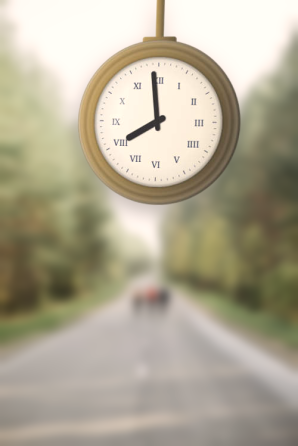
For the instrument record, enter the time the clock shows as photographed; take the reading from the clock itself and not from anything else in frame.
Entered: 7:59
